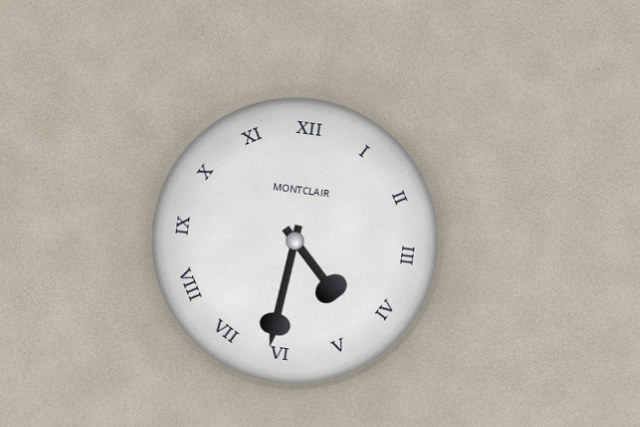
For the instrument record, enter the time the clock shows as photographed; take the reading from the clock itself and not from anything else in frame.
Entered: 4:31
